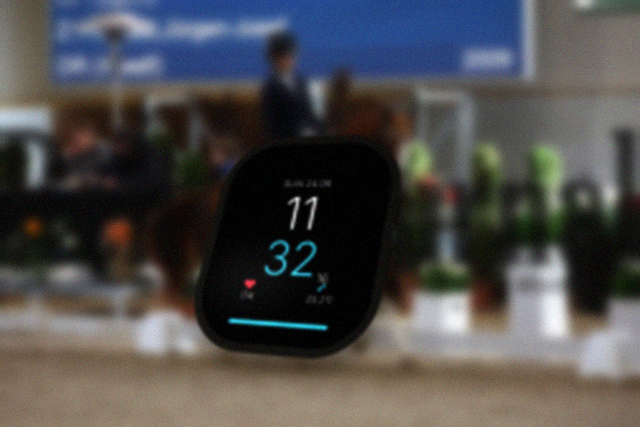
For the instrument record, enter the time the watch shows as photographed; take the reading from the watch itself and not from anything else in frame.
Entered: 11:32
